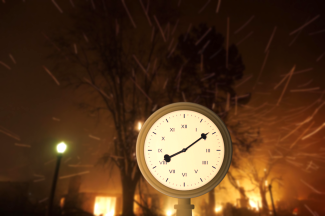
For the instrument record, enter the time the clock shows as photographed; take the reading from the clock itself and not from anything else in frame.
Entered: 8:09
